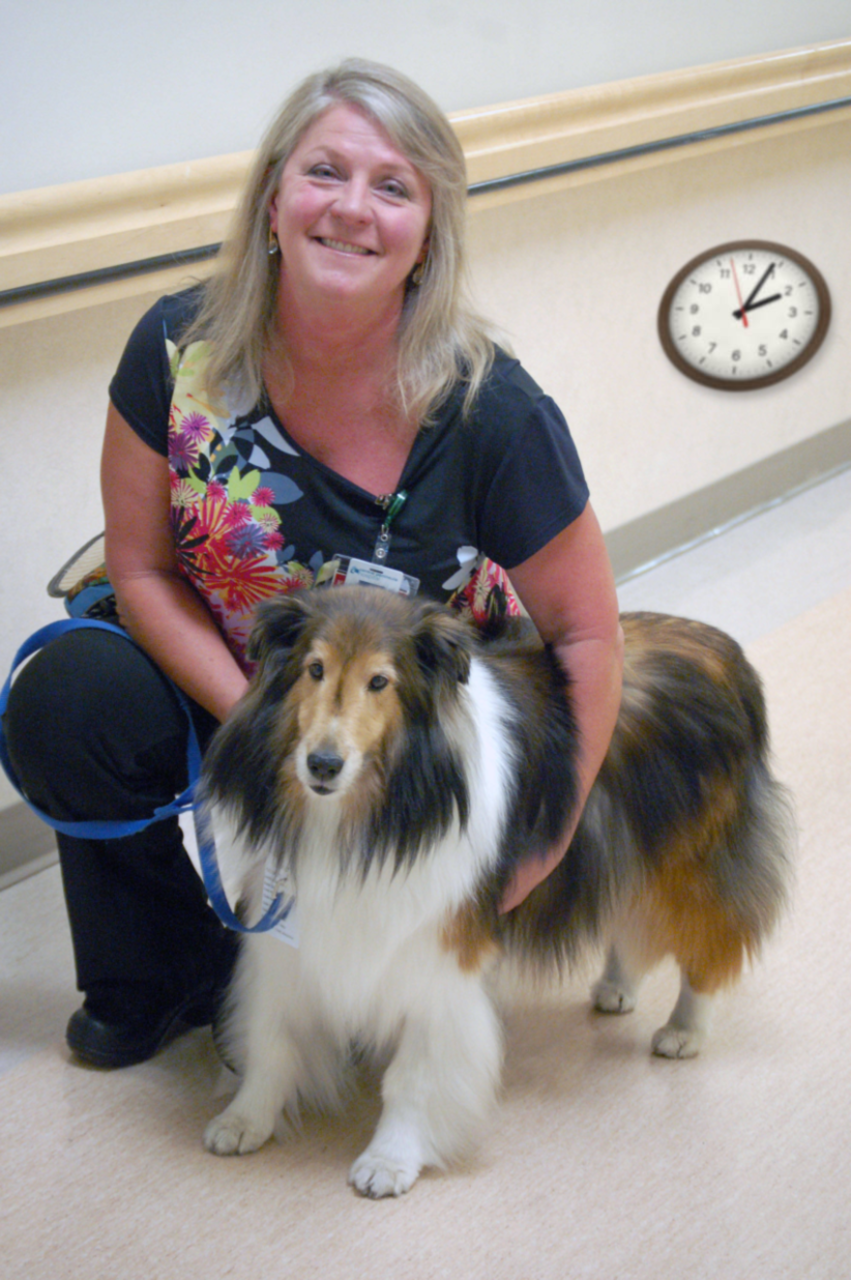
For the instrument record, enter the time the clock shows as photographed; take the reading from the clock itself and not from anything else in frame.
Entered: 2:03:57
